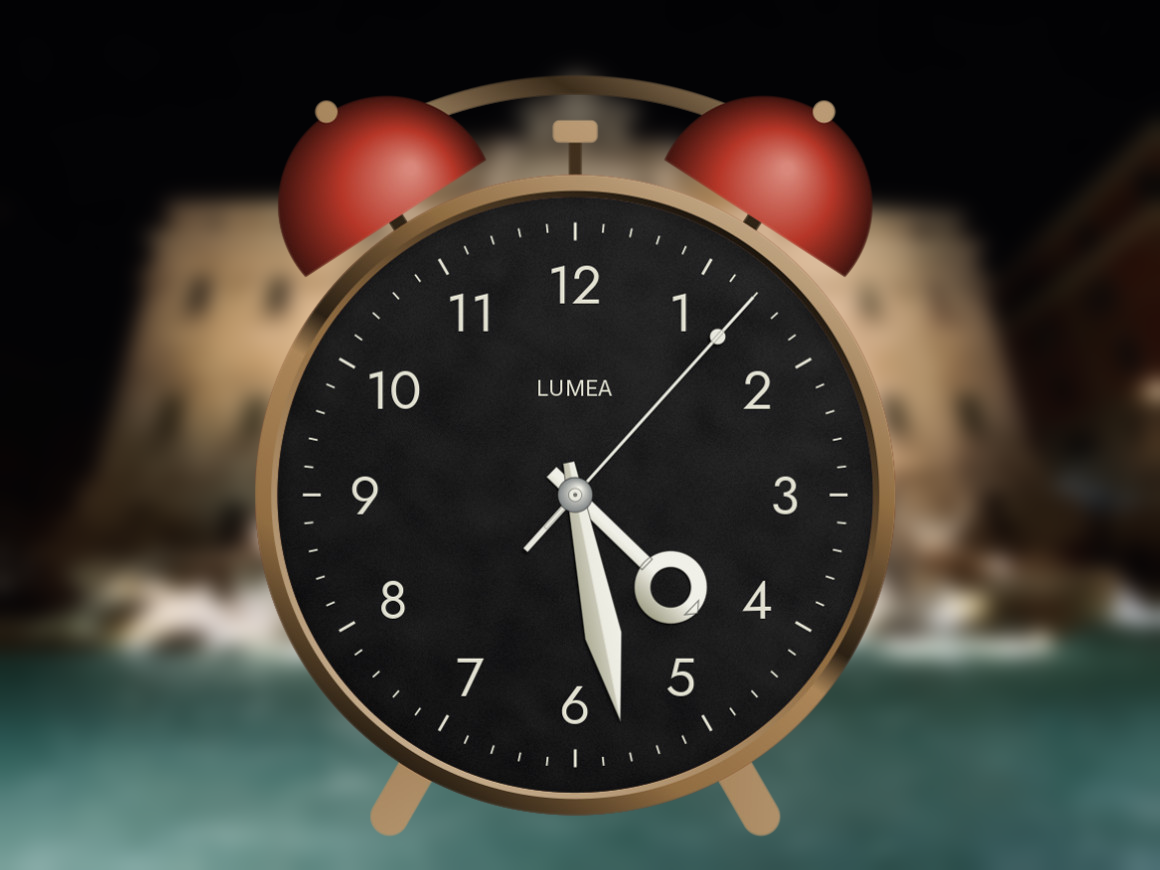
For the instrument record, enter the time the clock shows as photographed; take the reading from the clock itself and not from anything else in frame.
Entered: 4:28:07
